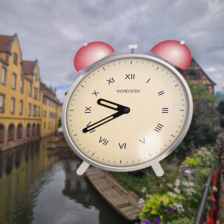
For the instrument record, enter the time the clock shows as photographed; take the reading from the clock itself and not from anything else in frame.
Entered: 9:40
